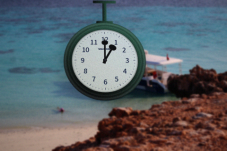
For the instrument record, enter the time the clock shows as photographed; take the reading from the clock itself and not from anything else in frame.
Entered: 1:00
